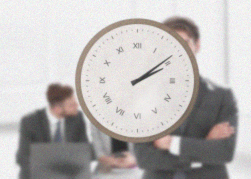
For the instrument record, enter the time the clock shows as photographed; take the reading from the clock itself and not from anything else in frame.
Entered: 2:09
